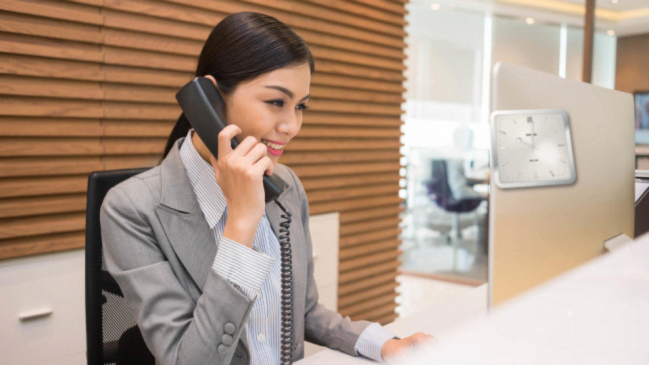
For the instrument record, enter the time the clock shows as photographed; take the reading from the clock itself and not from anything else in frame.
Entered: 10:01
